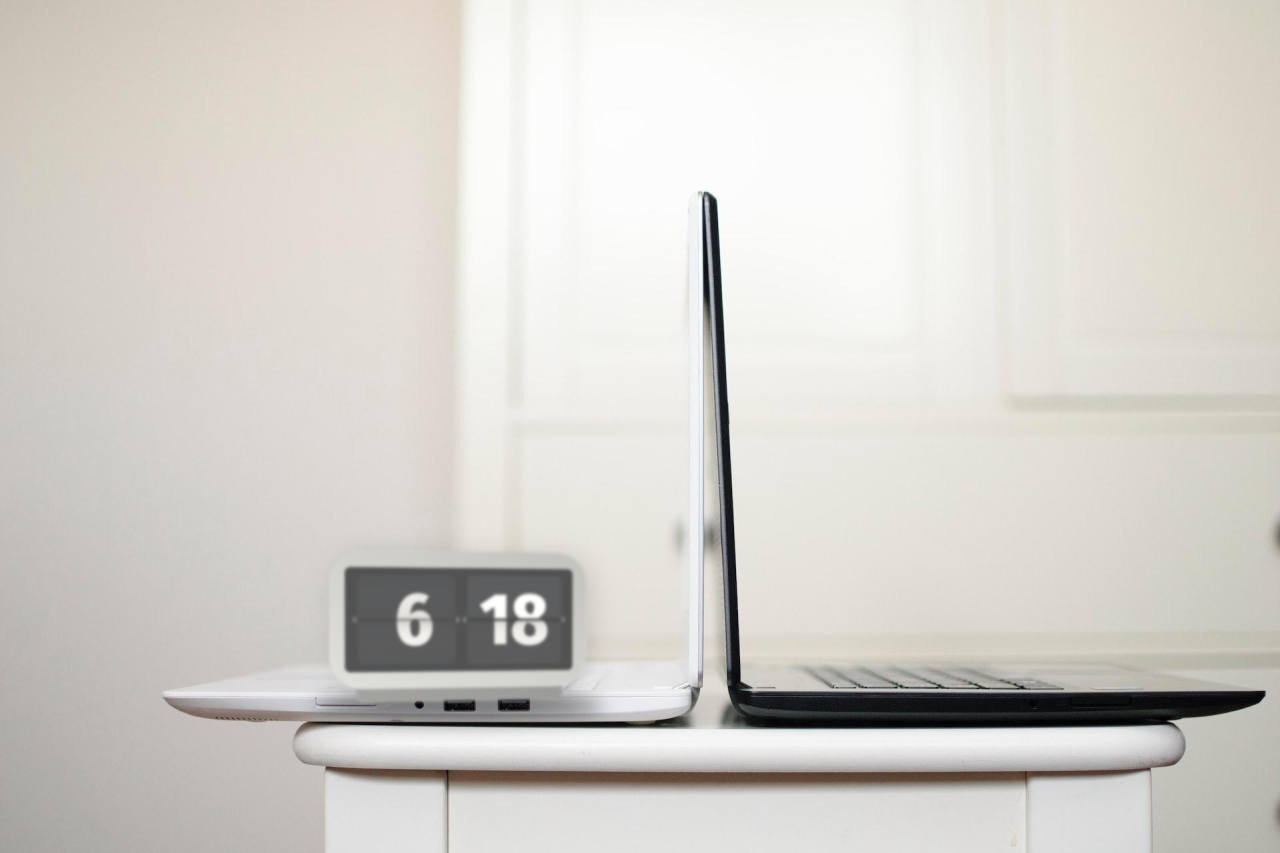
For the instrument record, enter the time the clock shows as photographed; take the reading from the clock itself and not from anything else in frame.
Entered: 6:18
